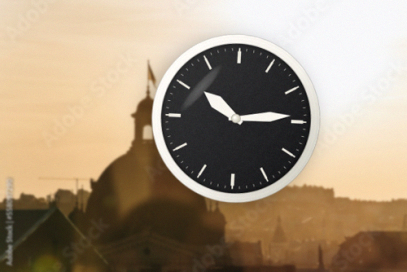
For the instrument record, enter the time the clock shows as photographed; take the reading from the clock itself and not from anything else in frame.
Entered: 10:14
